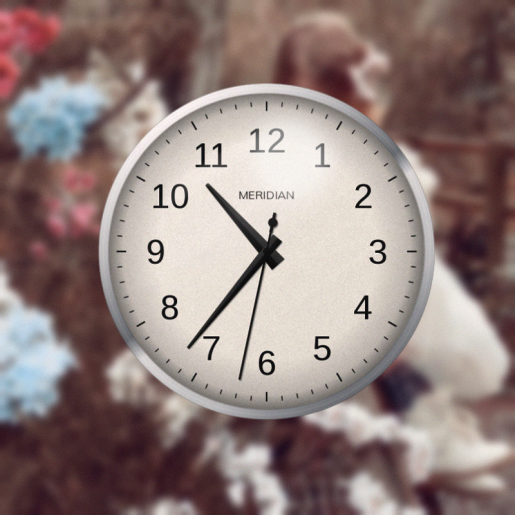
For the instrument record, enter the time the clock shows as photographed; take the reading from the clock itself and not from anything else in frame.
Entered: 10:36:32
